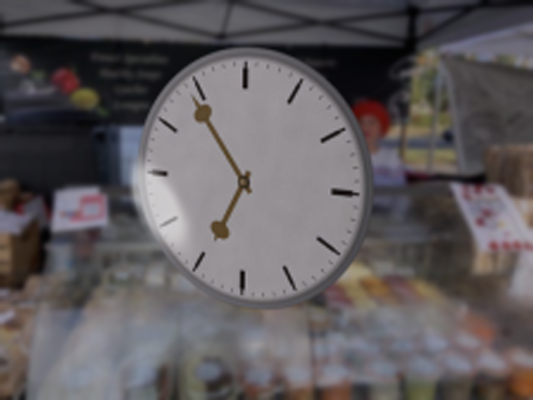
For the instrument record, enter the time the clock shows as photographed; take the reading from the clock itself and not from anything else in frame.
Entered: 6:54
